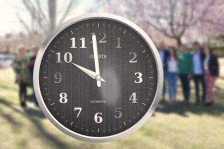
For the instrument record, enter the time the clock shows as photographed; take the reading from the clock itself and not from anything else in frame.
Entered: 9:59
